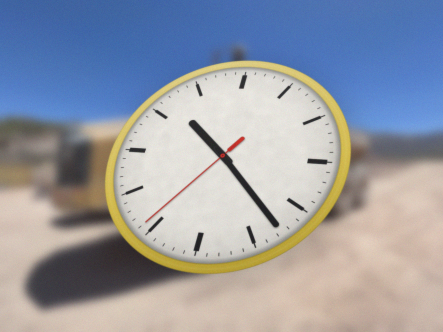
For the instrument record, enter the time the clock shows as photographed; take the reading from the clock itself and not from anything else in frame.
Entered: 10:22:36
